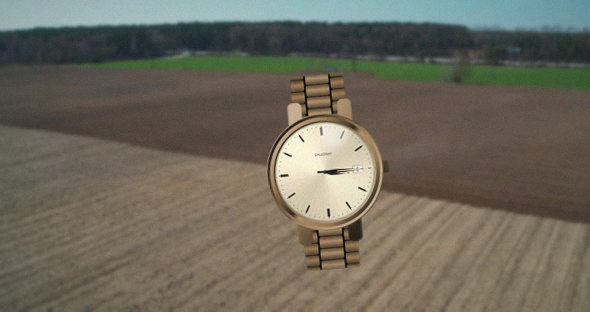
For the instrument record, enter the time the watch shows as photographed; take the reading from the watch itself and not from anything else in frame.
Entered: 3:15
